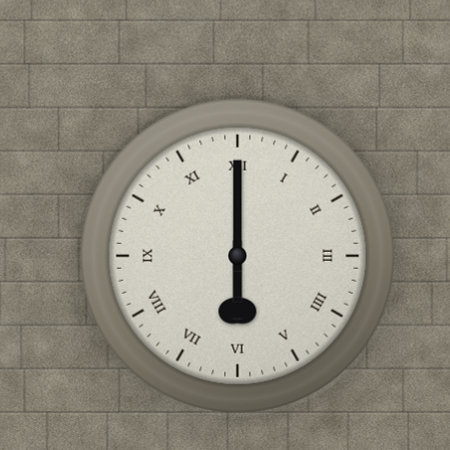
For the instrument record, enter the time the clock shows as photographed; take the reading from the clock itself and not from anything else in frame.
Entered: 6:00
